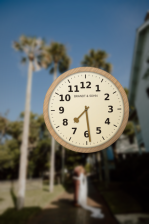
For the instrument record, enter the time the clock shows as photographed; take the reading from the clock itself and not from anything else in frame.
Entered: 7:29
